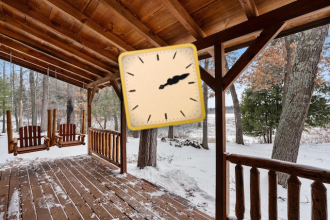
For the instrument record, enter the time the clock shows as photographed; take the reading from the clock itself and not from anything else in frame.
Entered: 2:12
